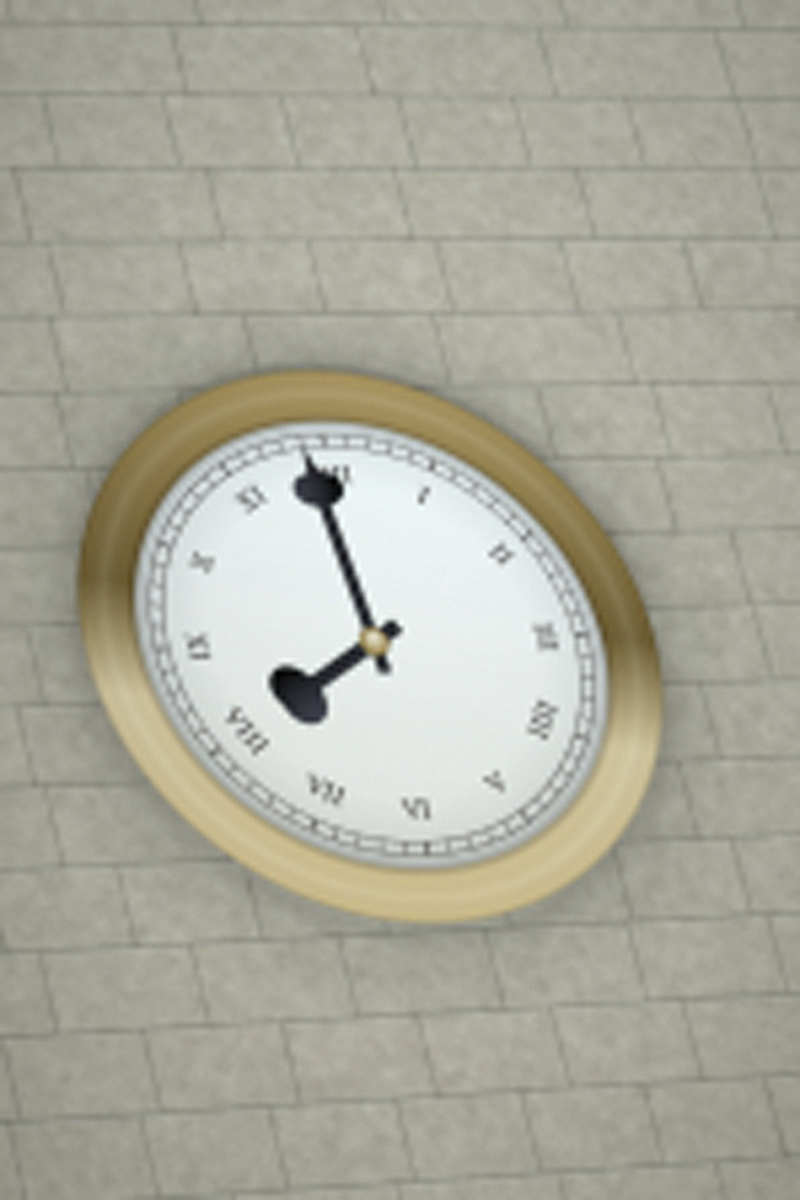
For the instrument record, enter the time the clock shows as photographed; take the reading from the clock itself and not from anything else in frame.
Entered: 7:59
